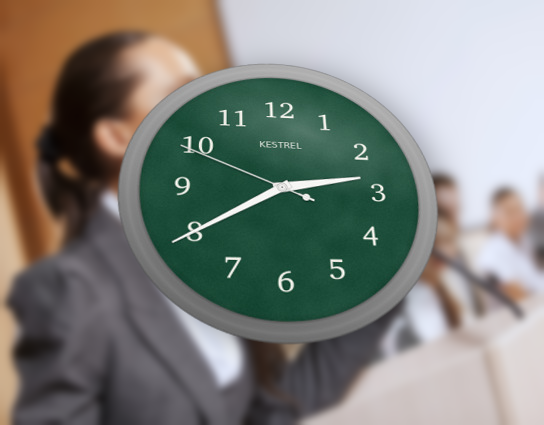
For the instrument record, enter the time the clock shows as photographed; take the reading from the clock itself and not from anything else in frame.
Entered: 2:39:49
